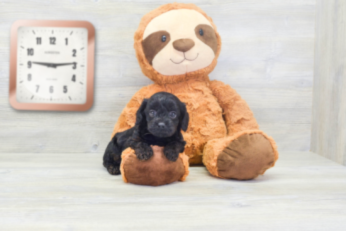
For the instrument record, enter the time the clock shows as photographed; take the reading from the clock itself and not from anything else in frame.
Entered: 9:14
